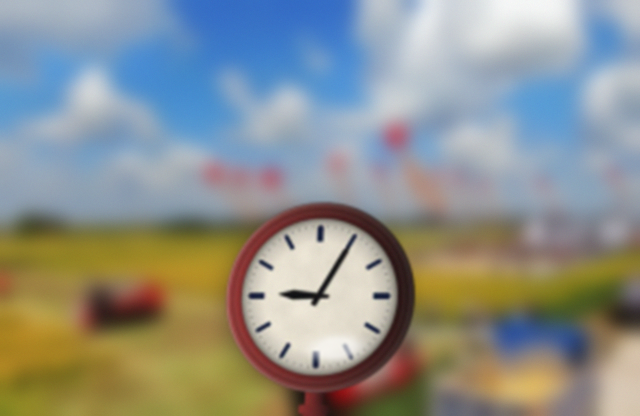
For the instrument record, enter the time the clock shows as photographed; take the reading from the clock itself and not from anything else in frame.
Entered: 9:05
